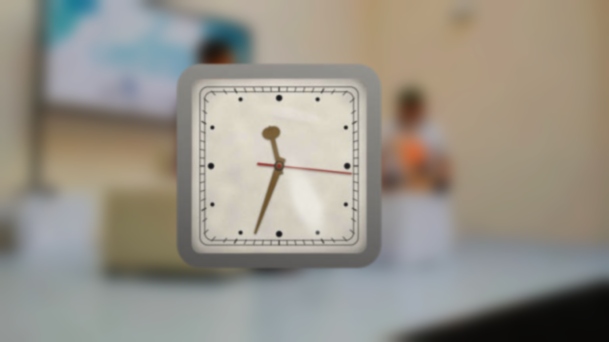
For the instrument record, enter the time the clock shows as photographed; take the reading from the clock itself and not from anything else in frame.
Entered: 11:33:16
